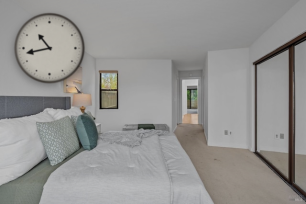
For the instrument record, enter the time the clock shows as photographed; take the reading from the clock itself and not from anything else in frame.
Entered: 10:43
